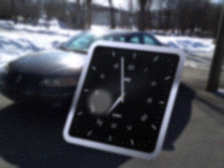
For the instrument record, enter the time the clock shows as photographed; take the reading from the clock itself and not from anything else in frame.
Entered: 6:57
